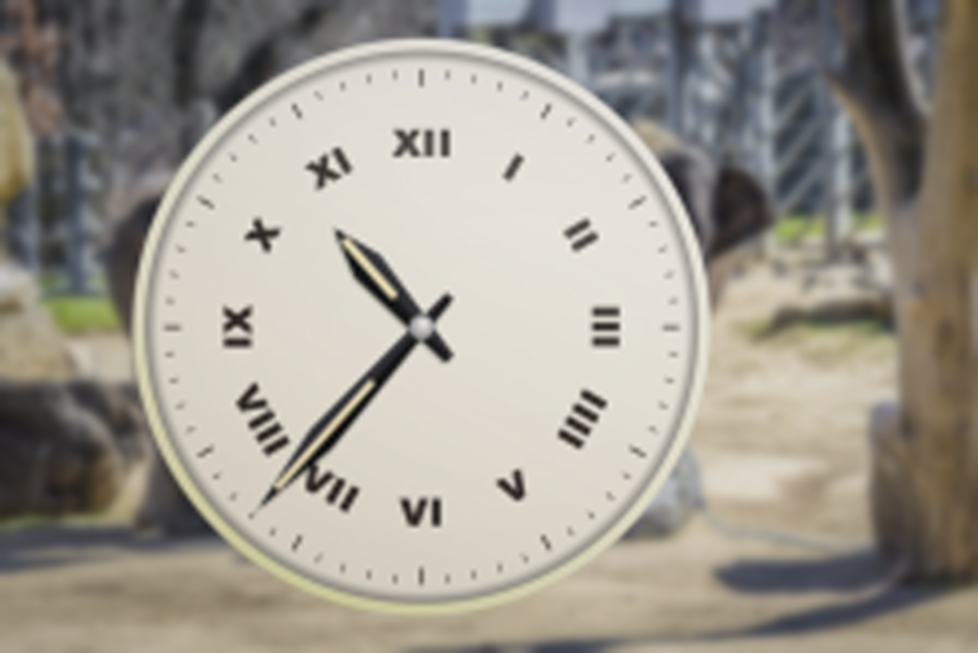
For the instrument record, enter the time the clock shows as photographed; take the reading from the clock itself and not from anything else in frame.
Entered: 10:37
